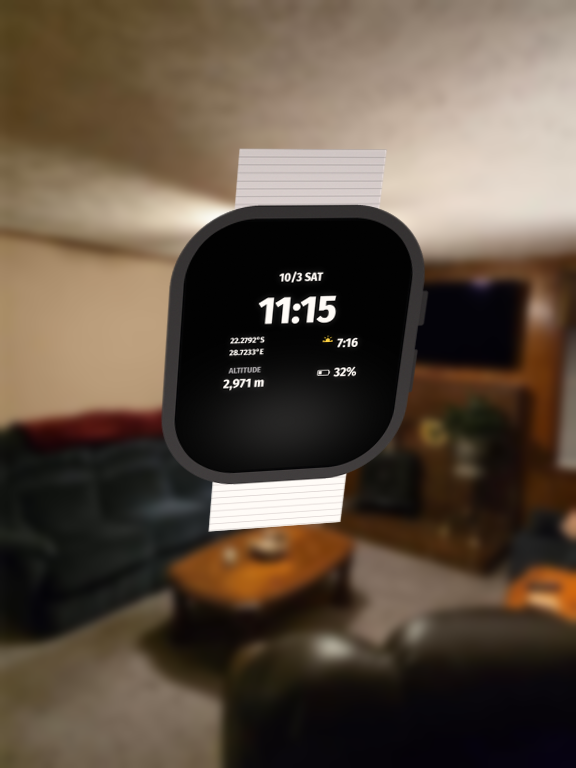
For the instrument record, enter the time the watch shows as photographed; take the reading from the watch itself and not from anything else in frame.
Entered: 11:15
